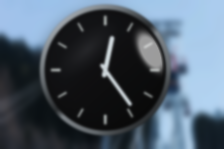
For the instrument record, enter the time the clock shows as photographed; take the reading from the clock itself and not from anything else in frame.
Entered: 12:24
